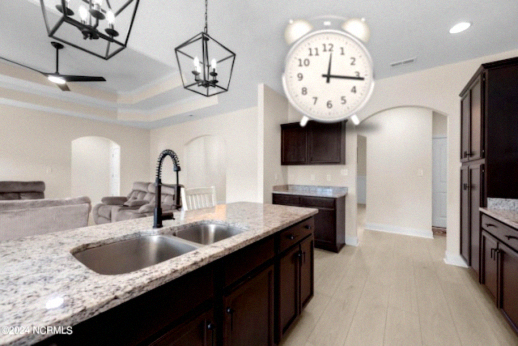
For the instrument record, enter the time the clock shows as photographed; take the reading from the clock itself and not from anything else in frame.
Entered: 12:16
